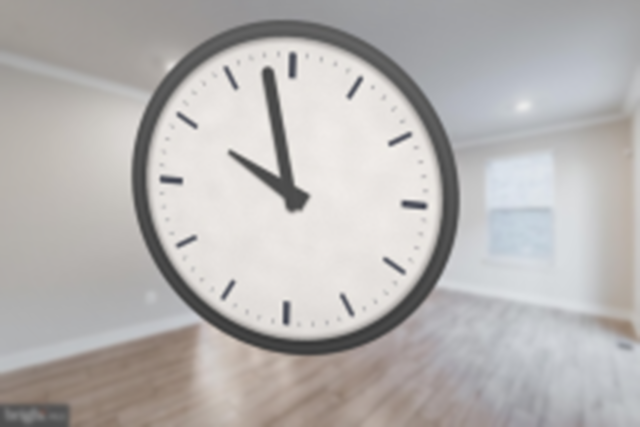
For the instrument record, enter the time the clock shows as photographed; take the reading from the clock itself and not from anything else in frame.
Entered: 9:58
